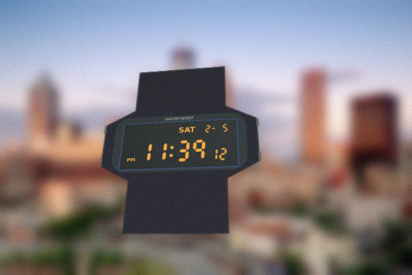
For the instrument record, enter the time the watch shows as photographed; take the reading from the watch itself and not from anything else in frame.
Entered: 11:39:12
